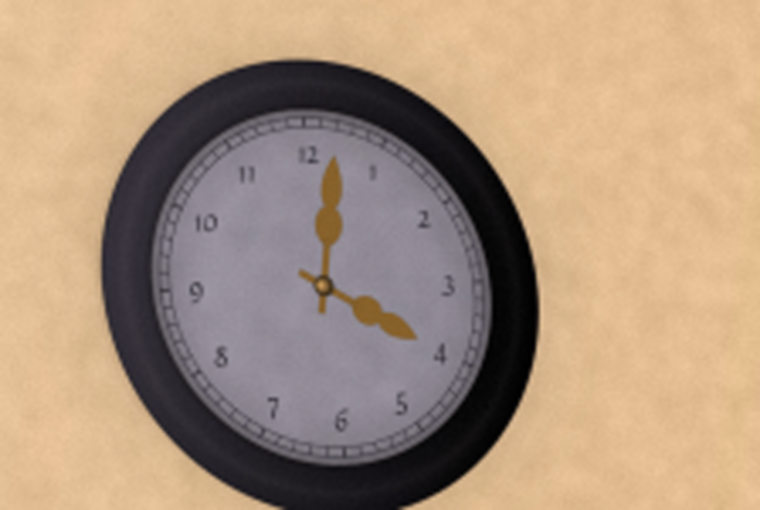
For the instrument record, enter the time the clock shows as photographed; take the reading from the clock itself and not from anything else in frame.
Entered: 4:02
